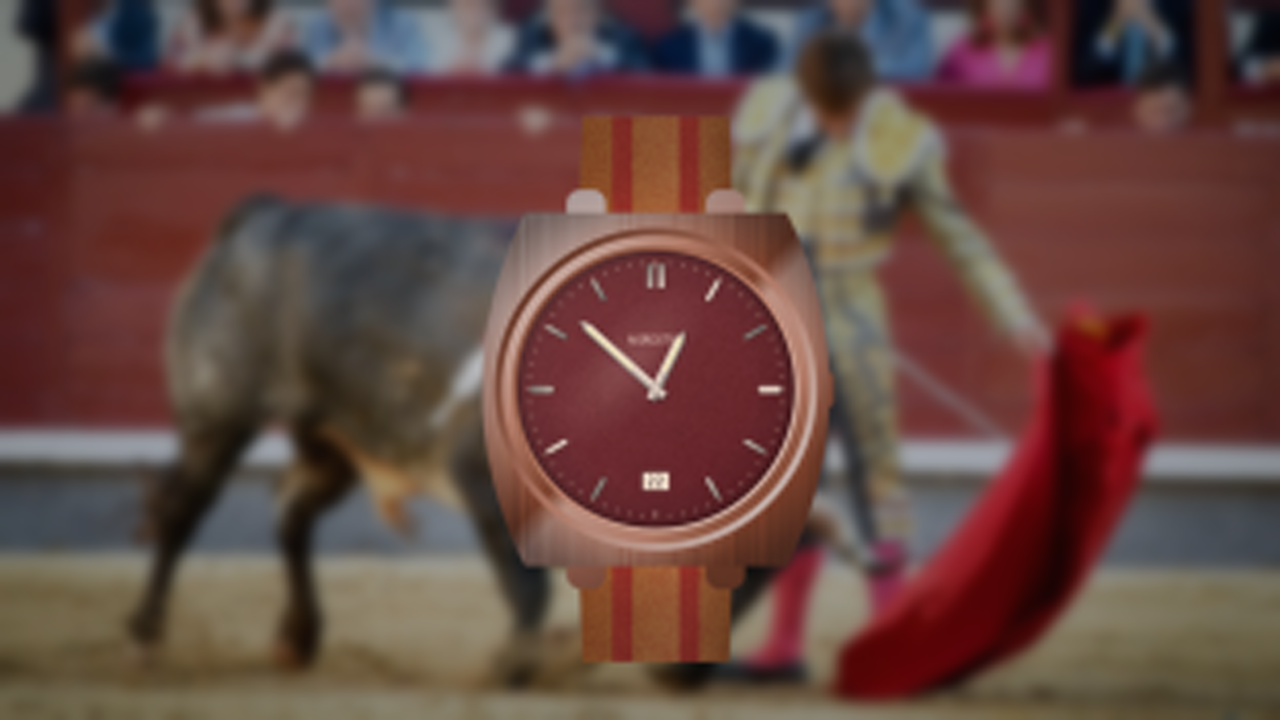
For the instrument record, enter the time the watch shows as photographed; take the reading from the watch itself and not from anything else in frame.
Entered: 12:52
